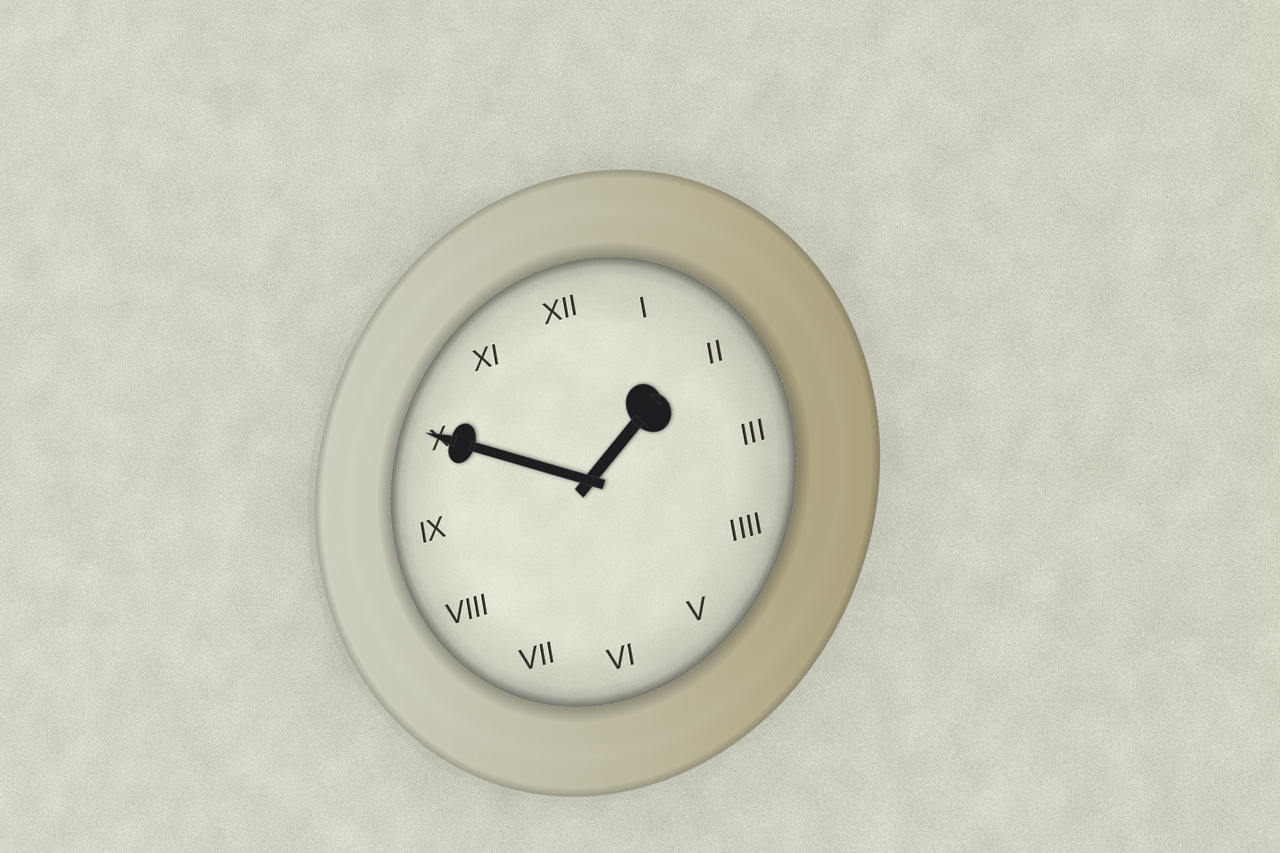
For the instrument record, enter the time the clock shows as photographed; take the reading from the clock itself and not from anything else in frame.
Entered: 1:50
